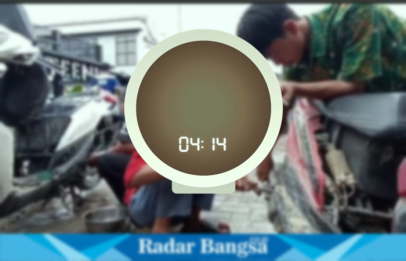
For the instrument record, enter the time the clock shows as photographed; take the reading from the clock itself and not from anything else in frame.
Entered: 4:14
